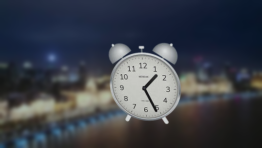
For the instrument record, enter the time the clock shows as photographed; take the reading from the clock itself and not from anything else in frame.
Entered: 1:26
